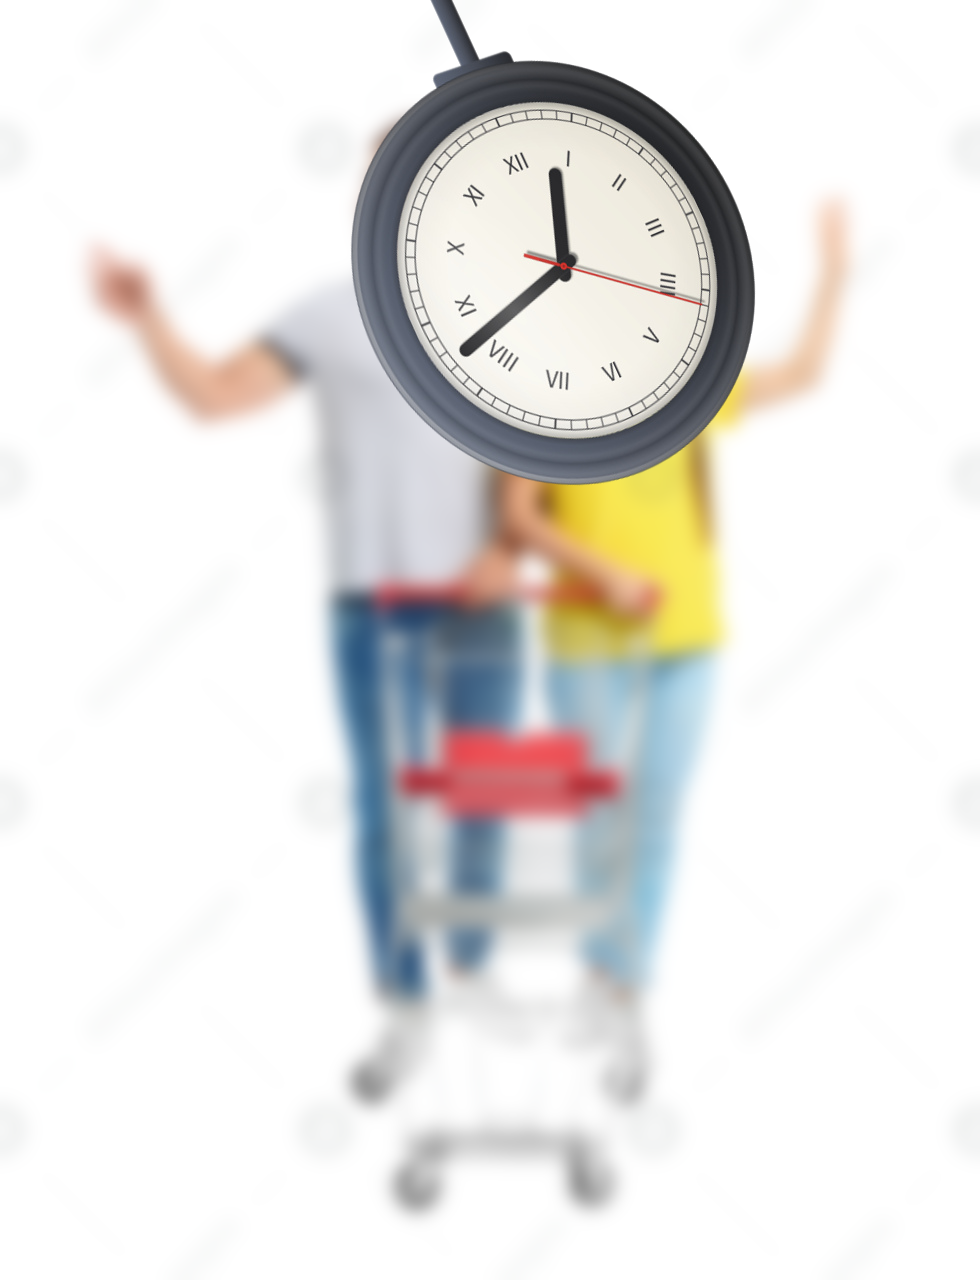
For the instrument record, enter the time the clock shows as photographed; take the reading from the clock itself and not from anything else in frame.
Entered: 12:42:21
